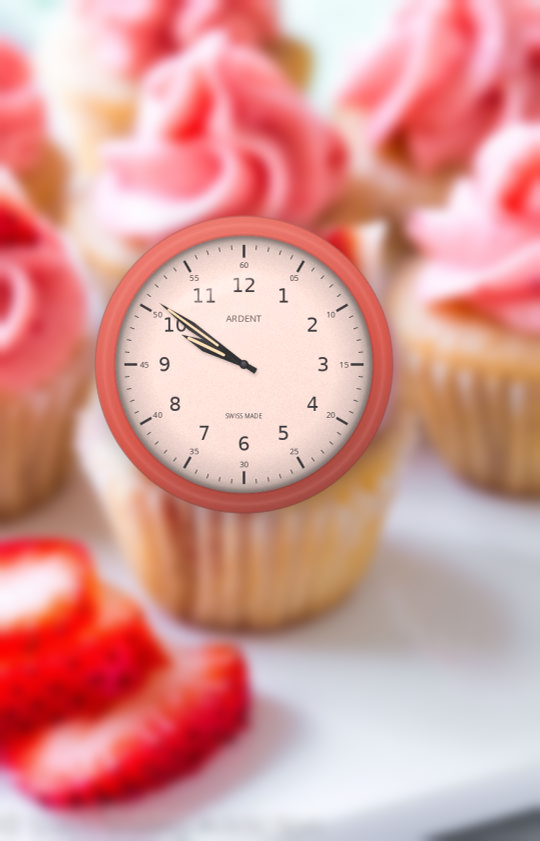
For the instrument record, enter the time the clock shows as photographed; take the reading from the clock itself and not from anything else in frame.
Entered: 9:51
